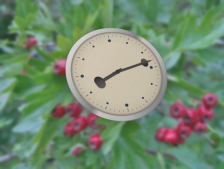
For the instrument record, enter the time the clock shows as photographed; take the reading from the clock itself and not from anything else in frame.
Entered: 8:13
